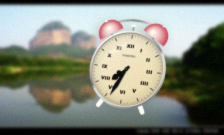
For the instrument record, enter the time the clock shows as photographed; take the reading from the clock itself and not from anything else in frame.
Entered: 7:34
